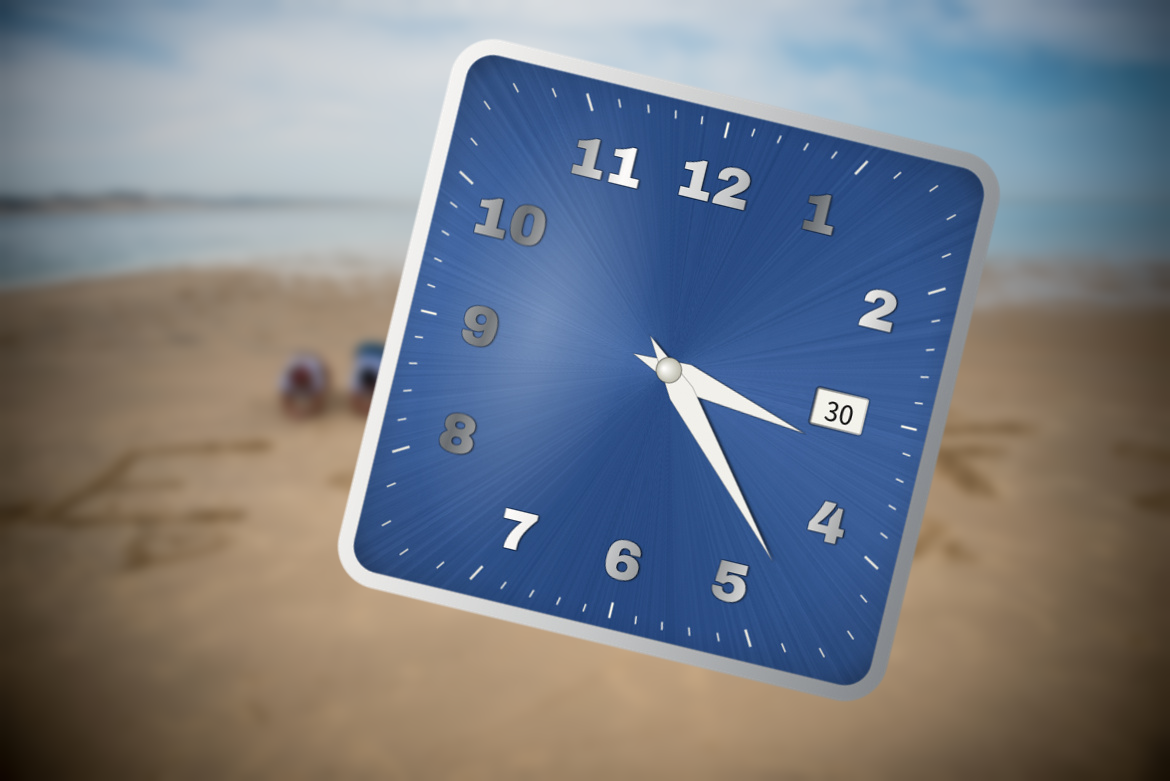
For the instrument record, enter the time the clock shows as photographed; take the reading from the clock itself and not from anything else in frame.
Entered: 3:23
